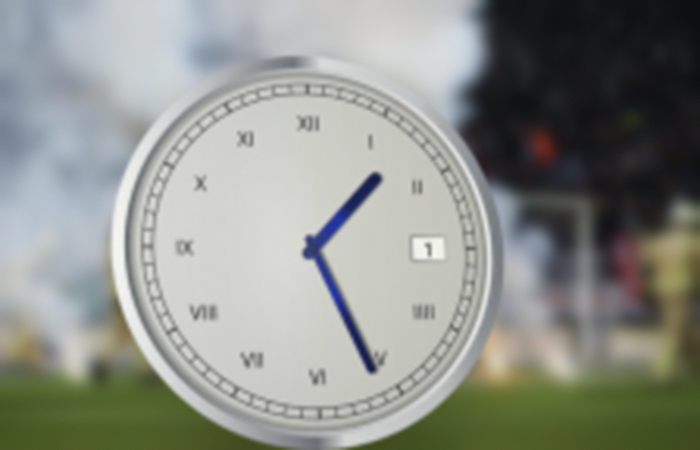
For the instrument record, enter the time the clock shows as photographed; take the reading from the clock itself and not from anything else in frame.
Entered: 1:26
